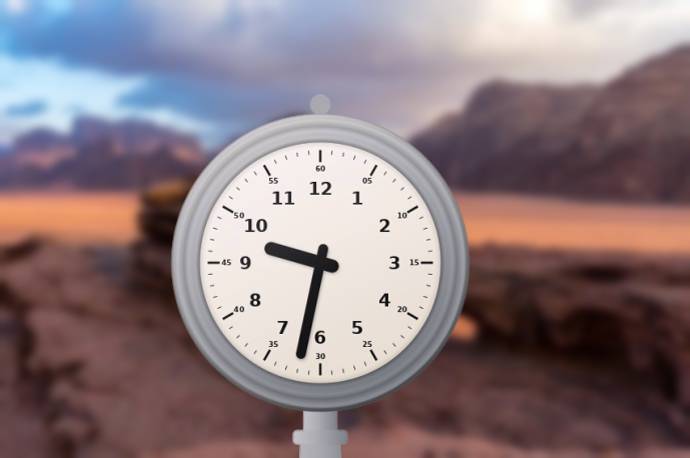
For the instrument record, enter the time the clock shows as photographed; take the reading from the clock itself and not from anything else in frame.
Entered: 9:32
